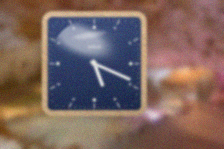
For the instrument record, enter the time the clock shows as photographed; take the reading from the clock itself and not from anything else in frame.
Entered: 5:19
